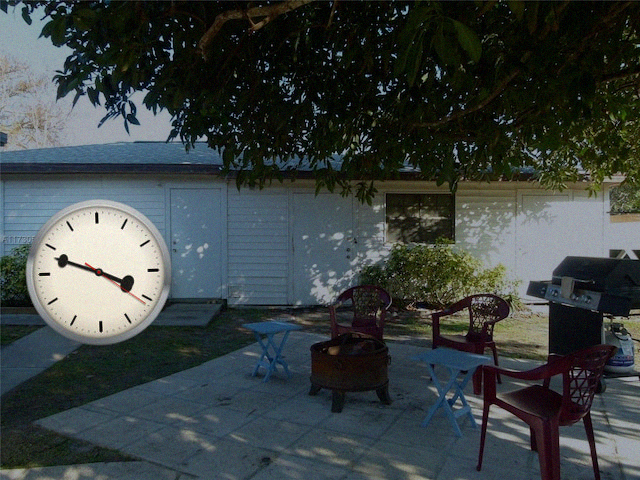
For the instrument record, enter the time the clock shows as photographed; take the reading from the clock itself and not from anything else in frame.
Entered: 3:48:21
